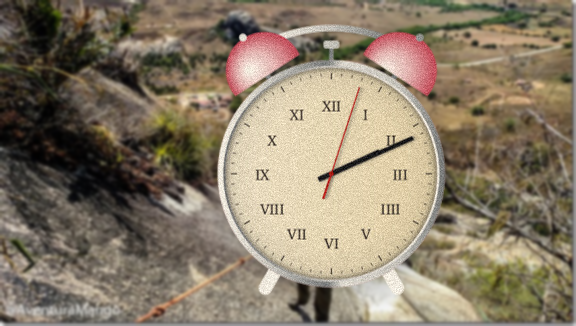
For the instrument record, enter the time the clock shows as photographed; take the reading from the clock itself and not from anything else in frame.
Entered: 2:11:03
